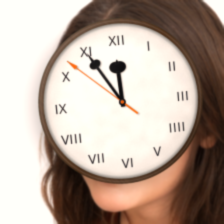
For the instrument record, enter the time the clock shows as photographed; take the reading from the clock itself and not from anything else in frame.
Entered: 11:54:52
